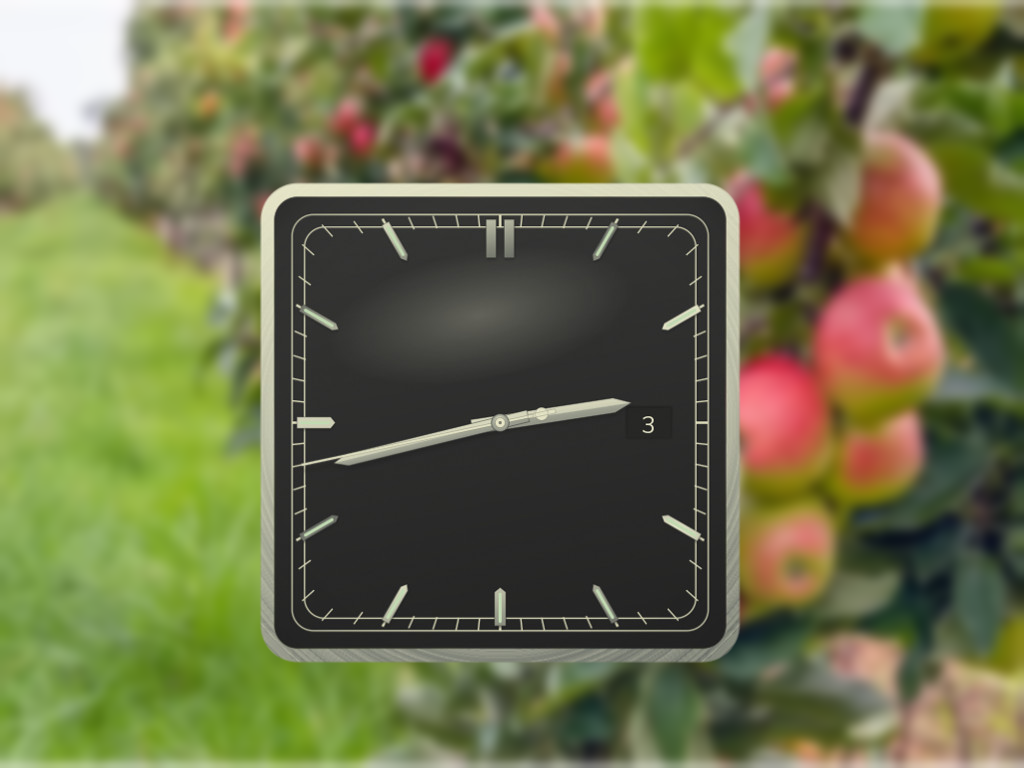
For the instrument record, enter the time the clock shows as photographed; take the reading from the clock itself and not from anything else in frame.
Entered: 2:42:43
